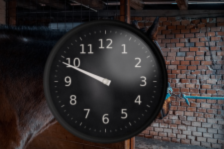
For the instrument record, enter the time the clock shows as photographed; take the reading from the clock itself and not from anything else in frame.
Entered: 9:49
